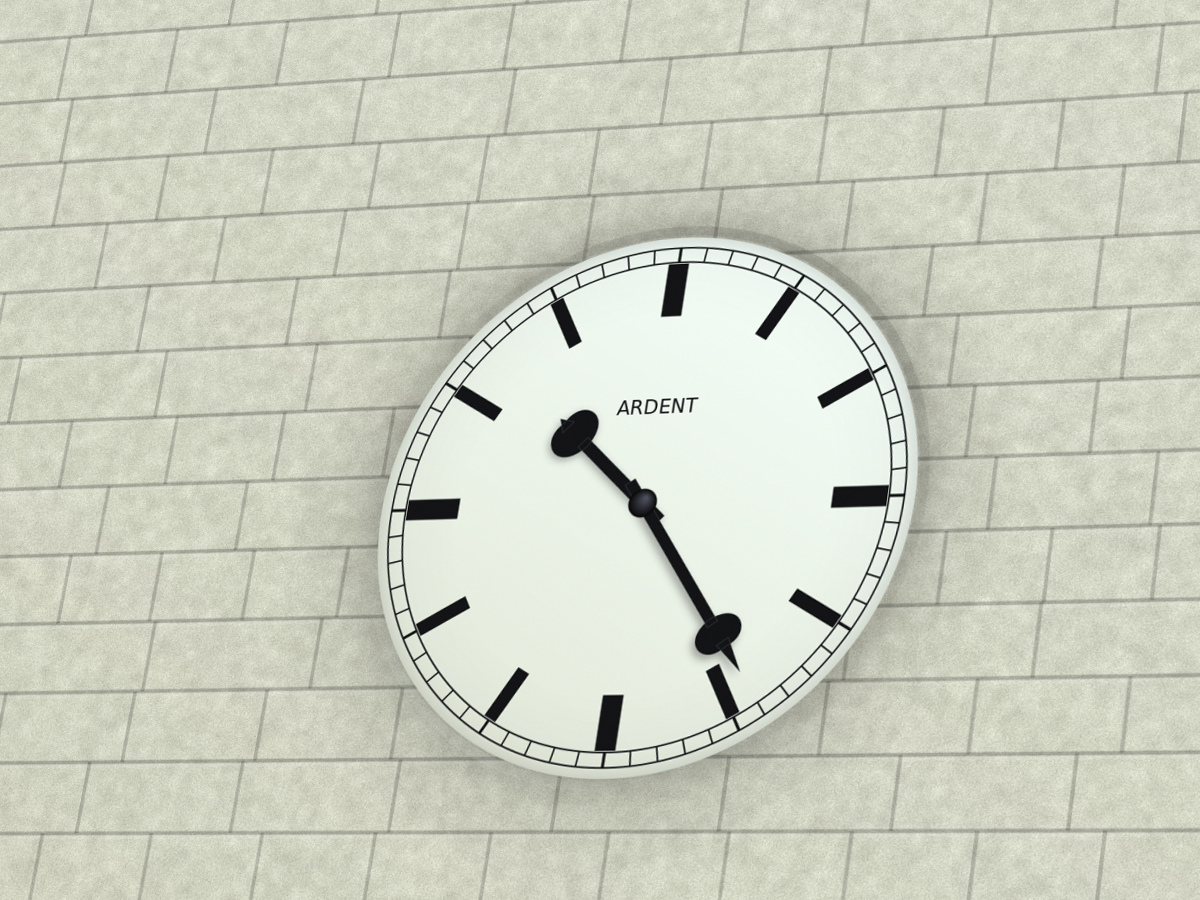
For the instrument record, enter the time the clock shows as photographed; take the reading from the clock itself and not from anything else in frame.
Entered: 10:24
